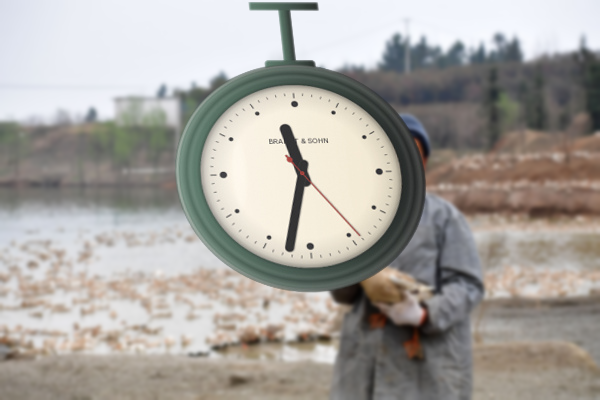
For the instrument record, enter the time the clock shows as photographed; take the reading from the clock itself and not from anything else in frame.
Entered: 11:32:24
